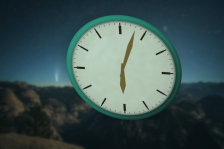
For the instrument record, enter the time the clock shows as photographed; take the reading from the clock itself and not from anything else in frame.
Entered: 6:03
